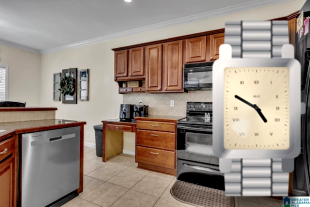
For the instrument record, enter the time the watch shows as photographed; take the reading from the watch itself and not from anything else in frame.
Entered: 4:50
